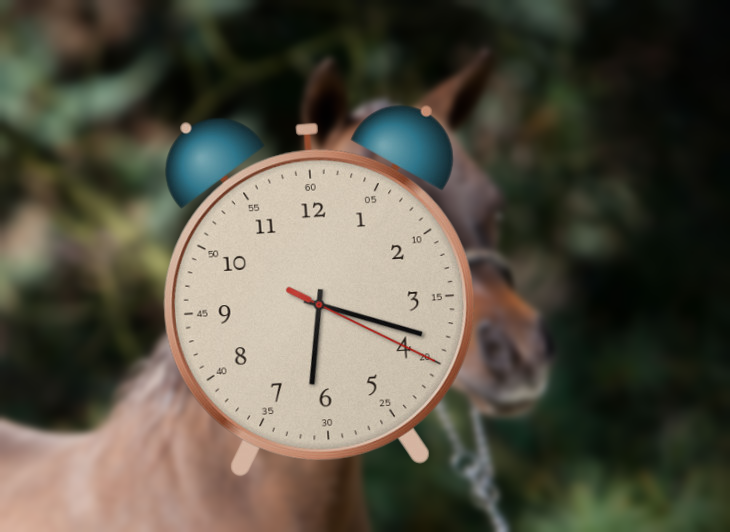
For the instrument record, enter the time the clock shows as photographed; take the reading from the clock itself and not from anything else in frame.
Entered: 6:18:20
